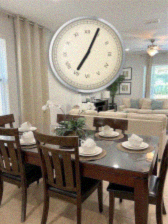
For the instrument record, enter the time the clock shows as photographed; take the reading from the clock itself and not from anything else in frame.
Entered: 7:04
